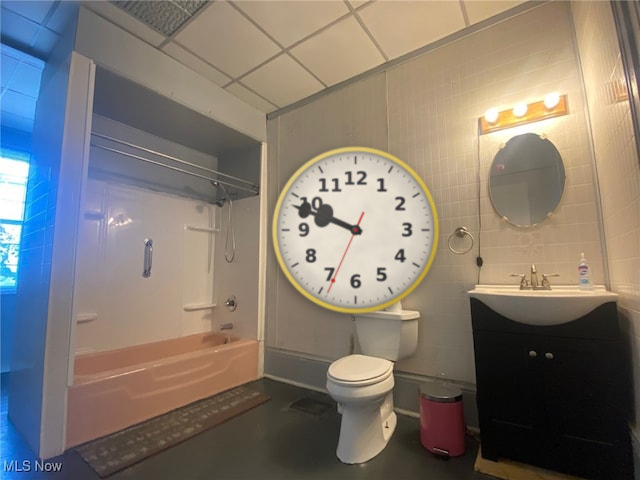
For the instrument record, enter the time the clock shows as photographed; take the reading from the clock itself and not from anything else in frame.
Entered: 9:48:34
